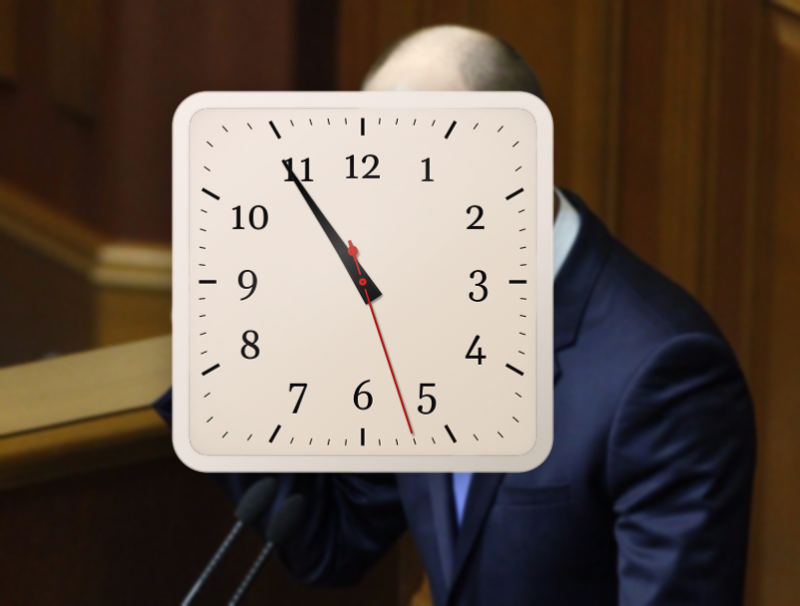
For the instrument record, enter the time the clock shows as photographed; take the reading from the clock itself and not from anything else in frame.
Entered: 10:54:27
